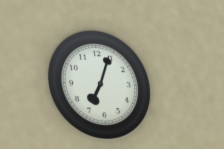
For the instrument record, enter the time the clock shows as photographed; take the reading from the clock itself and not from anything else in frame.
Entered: 7:04
